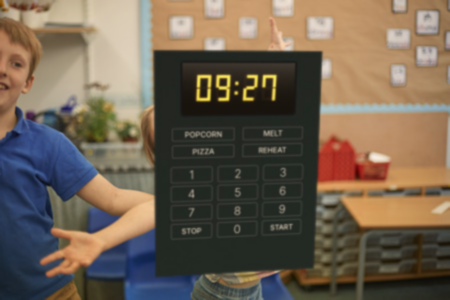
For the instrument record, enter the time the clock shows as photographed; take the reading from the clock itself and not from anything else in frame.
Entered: 9:27
